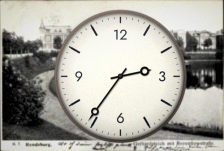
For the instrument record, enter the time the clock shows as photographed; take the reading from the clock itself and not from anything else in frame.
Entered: 2:36
